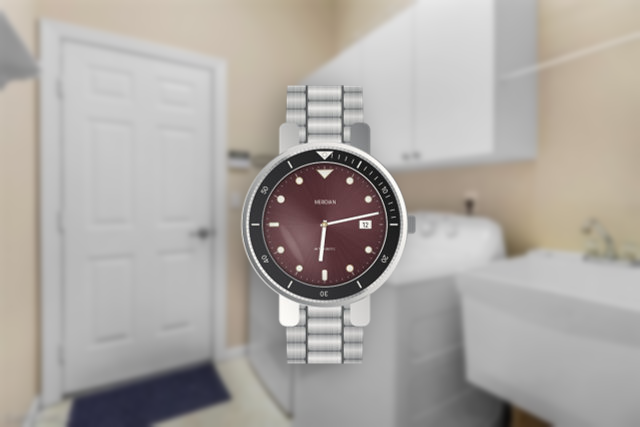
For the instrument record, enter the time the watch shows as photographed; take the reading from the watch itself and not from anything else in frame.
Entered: 6:13
